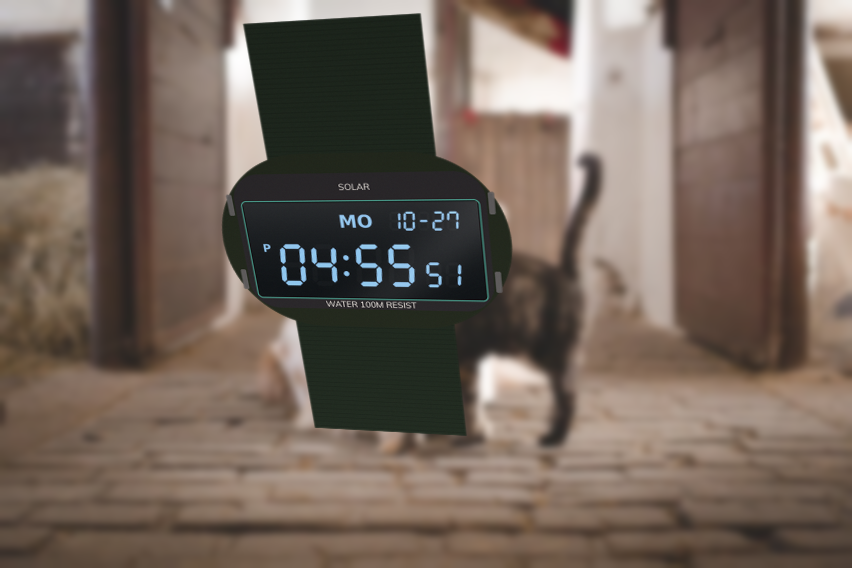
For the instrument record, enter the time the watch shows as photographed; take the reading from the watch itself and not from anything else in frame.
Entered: 4:55:51
